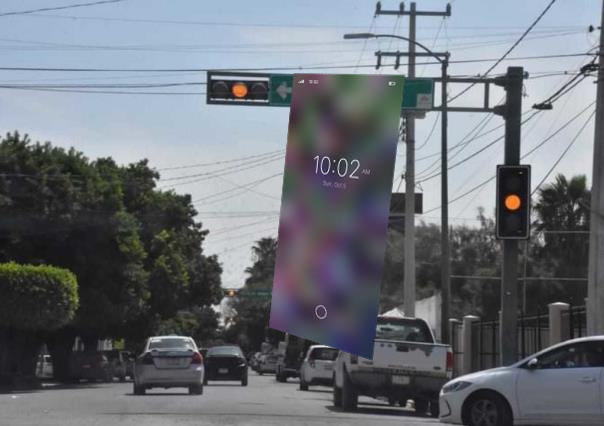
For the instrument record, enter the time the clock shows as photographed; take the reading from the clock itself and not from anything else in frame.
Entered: 10:02
